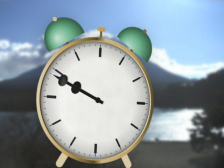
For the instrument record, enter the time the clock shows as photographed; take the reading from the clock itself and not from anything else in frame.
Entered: 9:49
